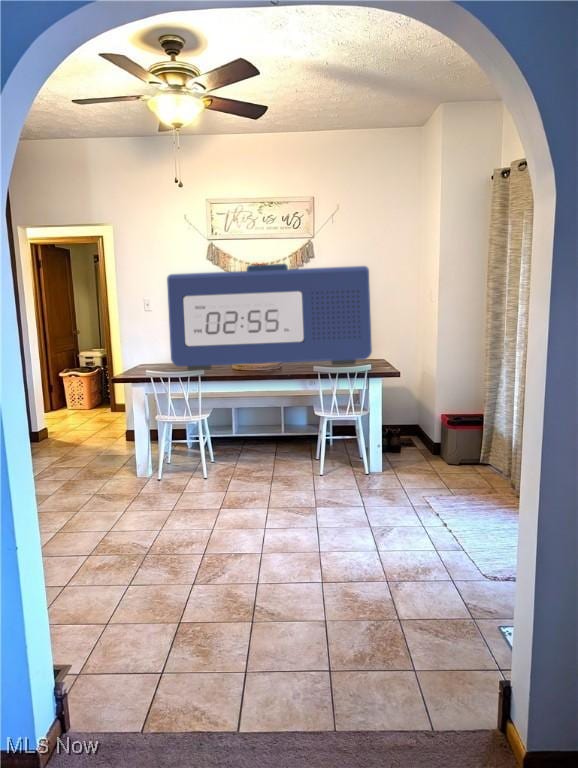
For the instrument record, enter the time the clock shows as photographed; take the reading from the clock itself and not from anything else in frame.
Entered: 2:55
